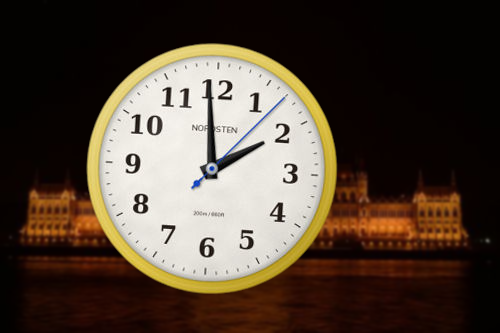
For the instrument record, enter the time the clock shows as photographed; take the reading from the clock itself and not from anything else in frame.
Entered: 1:59:07
